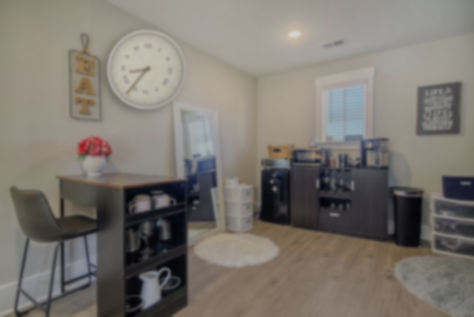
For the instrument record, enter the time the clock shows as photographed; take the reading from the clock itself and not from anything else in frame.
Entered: 8:36
